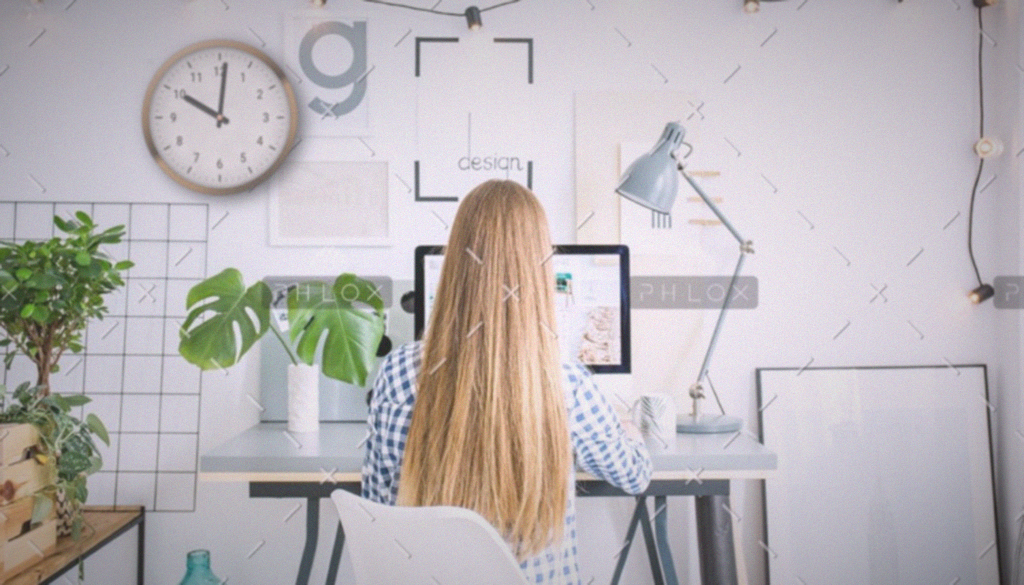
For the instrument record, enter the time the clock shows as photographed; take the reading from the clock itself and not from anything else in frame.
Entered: 10:01
